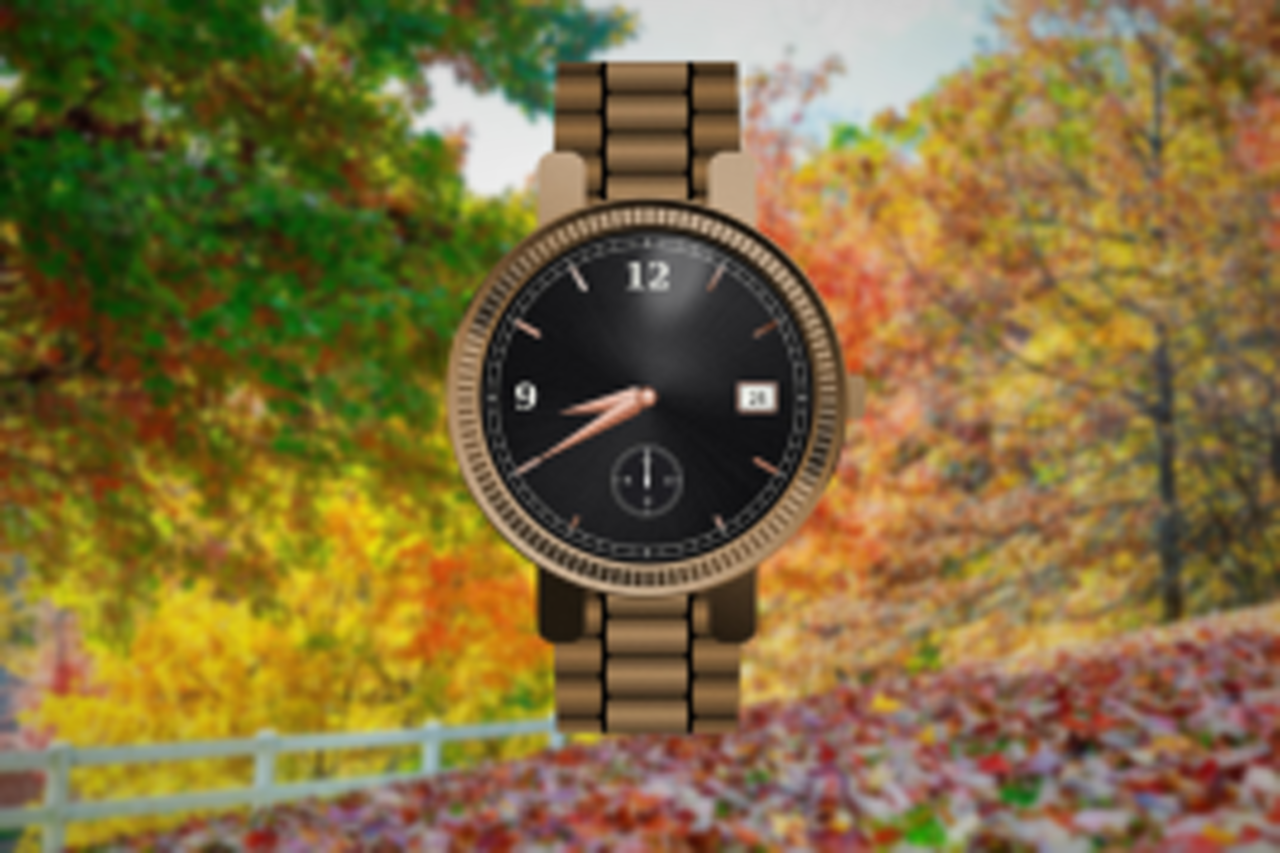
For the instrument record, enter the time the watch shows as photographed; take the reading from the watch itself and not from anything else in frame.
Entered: 8:40
